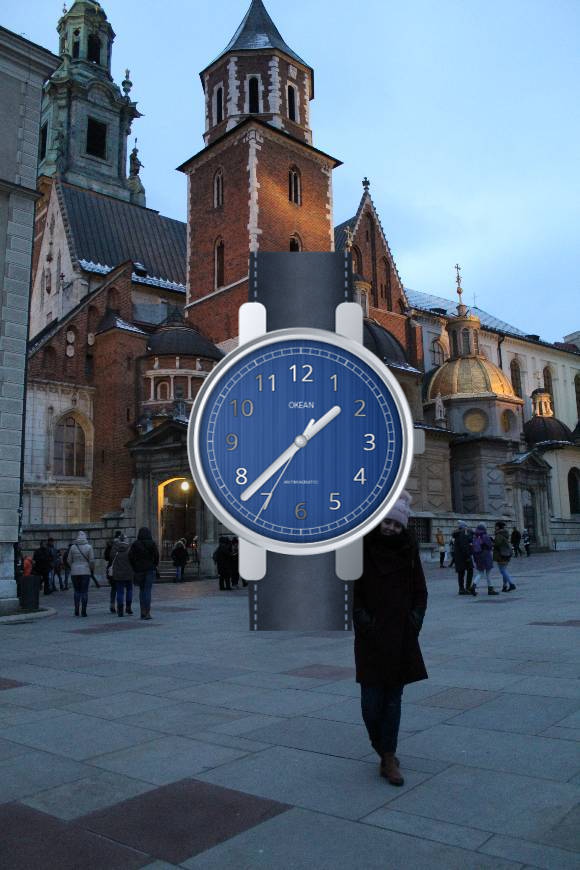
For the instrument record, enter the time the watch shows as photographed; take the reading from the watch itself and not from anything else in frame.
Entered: 1:37:35
